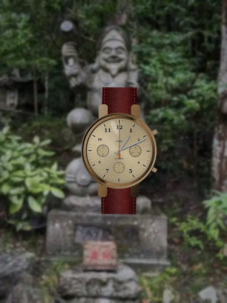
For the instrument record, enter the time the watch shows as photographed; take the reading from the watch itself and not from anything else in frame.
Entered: 1:11
